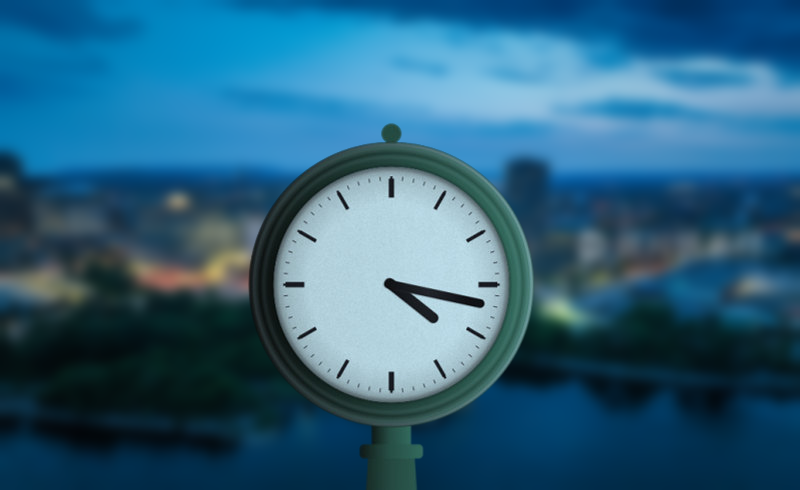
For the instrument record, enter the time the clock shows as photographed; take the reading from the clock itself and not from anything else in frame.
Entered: 4:17
